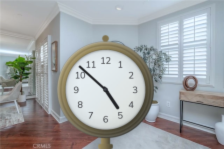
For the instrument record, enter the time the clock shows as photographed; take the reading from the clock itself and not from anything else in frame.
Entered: 4:52
